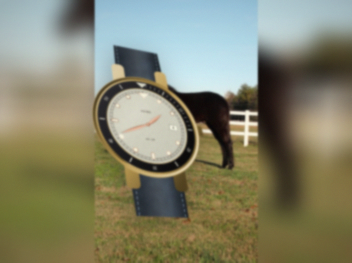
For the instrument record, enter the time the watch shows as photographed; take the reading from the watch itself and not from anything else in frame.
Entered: 1:41
